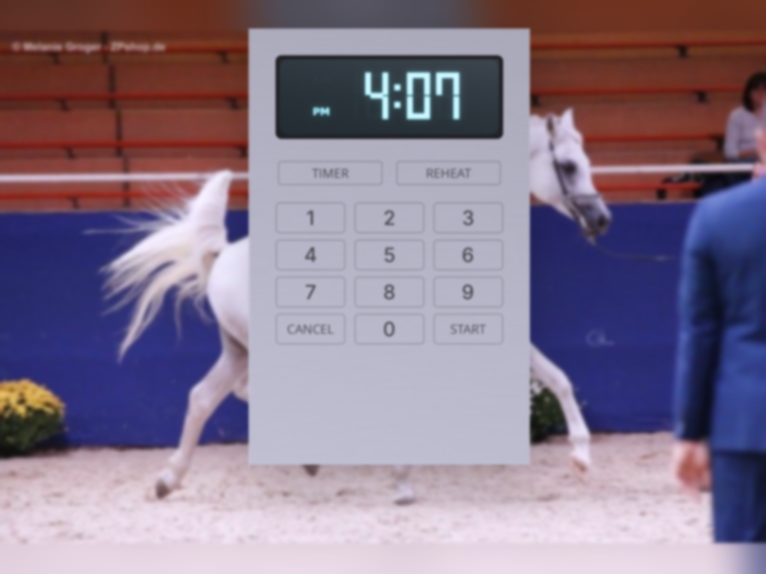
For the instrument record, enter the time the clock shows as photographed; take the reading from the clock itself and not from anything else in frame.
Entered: 4:07
